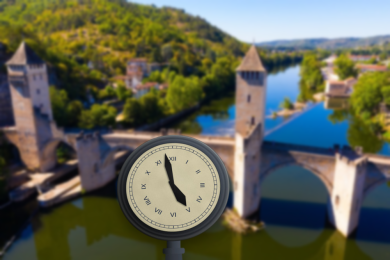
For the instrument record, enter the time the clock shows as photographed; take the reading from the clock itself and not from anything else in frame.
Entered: 4:58
